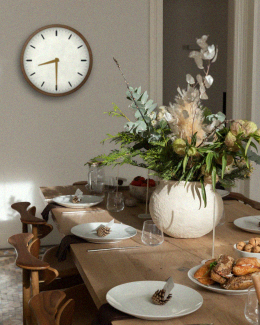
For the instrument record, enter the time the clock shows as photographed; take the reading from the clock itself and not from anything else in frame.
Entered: 8:30
